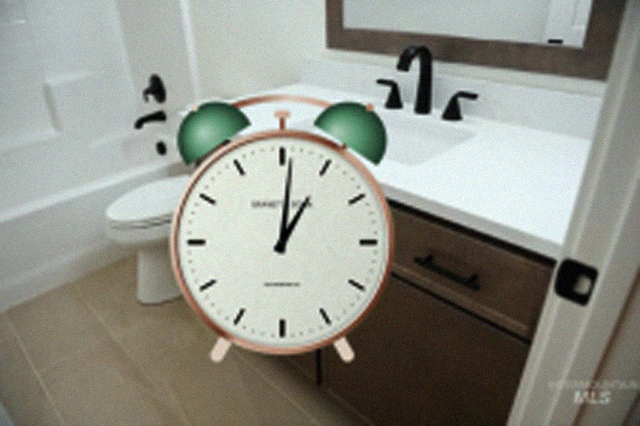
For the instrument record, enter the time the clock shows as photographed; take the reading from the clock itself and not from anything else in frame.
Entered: 1:01
